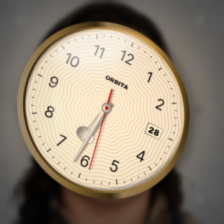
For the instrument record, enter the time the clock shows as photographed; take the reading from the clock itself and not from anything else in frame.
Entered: 6:31:29
